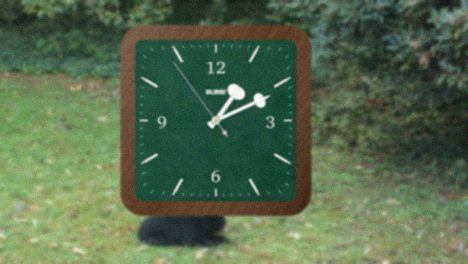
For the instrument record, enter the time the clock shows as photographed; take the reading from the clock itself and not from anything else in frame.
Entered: 1:10:54
